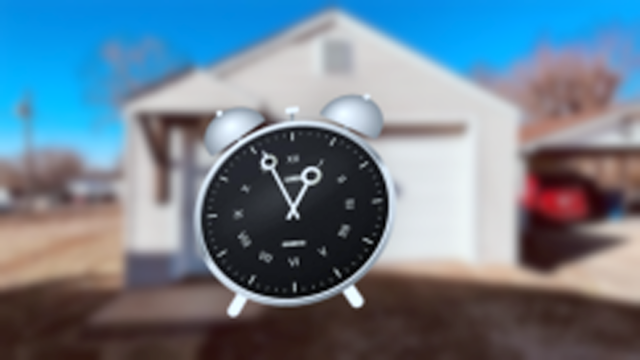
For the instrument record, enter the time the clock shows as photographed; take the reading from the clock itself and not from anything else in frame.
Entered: 12:56
